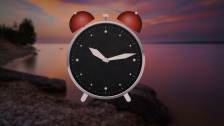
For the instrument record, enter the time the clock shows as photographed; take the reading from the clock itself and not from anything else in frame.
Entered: 10:13
